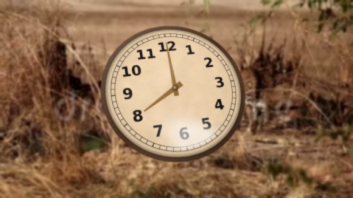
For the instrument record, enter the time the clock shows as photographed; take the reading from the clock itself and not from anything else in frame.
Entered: 8:00
